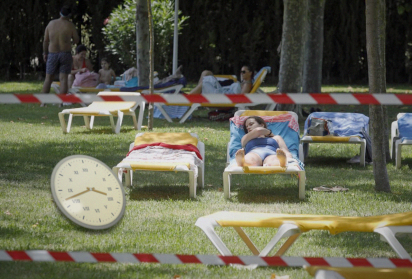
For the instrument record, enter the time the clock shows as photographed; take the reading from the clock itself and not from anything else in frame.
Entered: 3:42
